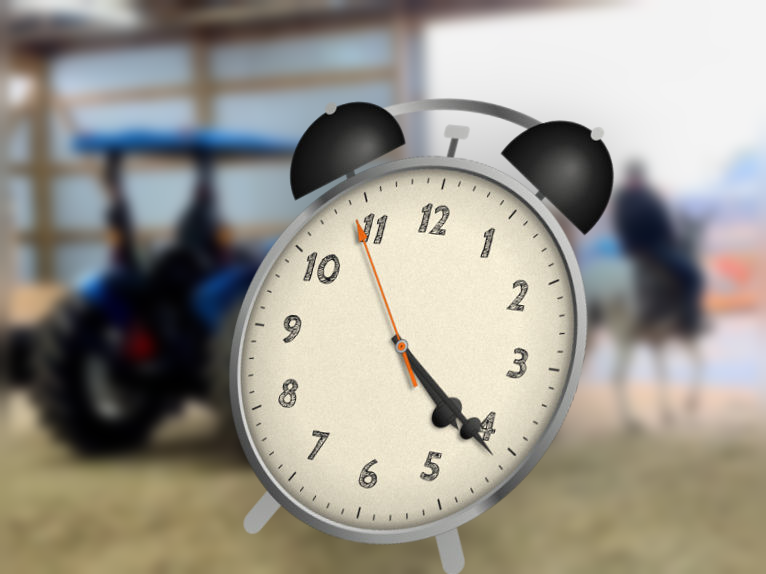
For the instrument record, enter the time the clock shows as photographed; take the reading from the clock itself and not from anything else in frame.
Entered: 4:20:54
